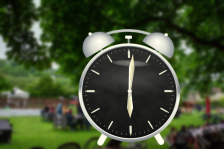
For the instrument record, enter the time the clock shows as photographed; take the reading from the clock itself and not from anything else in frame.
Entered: 6:01
